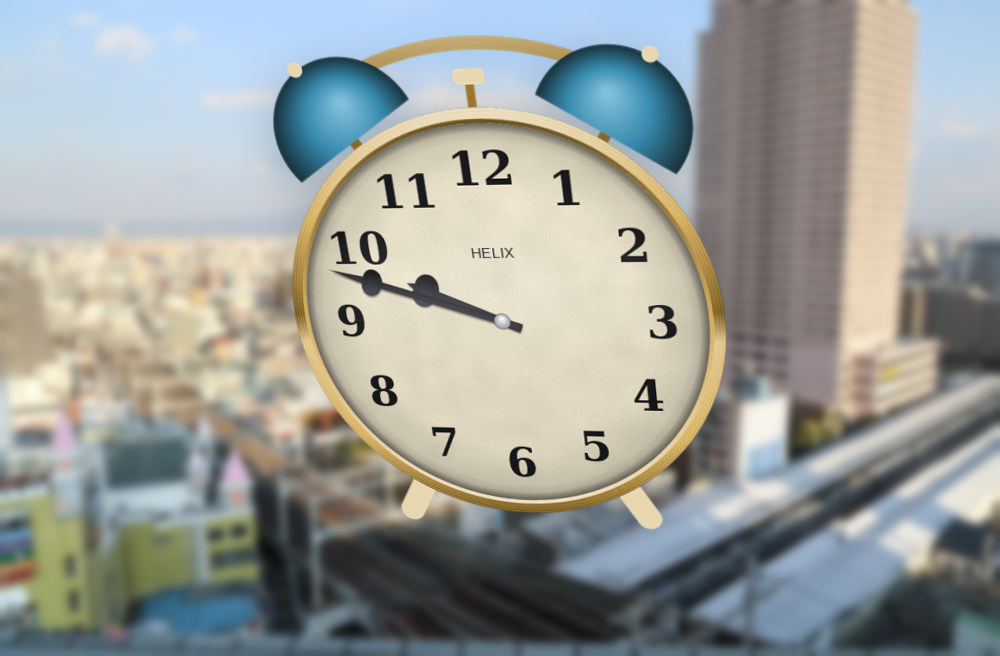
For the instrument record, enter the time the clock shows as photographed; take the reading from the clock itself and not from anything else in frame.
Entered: 9:48
